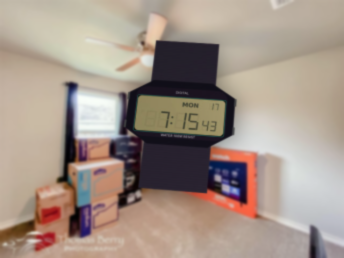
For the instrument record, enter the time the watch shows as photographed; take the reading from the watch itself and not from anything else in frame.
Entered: 7:15:43
